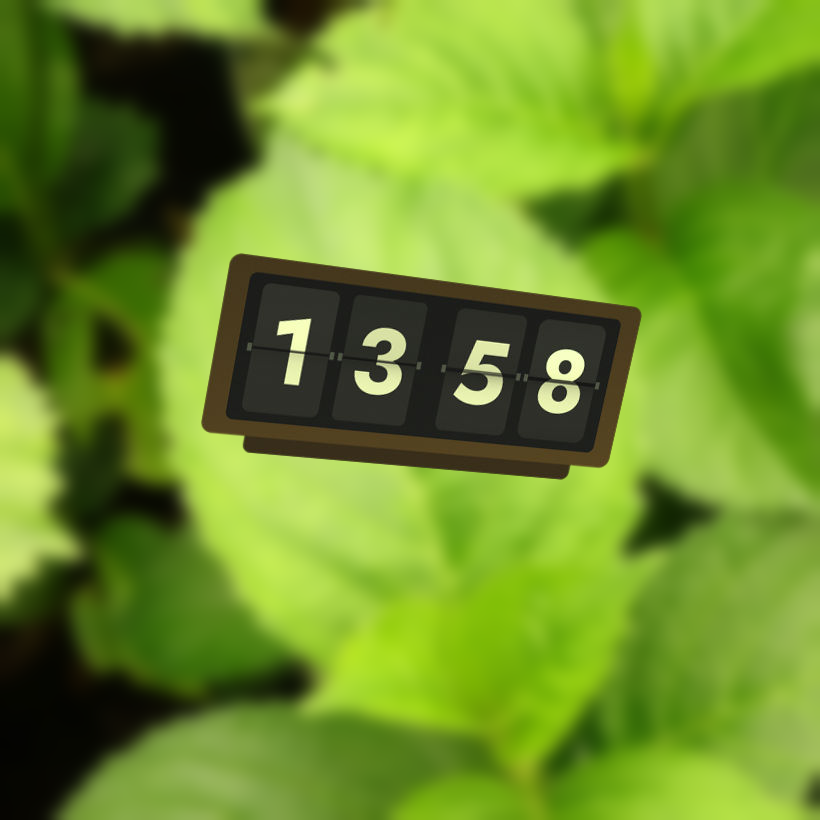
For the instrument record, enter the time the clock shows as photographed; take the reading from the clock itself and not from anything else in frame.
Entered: 13:58
